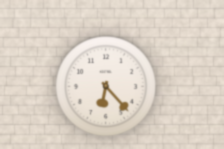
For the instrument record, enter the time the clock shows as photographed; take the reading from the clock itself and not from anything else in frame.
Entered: 6:23
